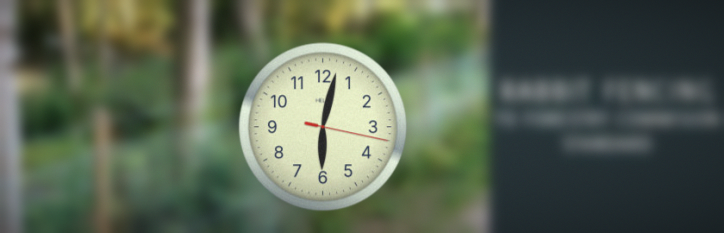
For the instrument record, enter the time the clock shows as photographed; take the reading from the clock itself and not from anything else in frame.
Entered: 6:02:17
